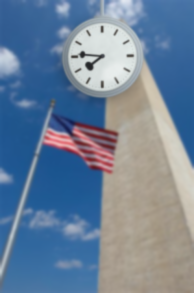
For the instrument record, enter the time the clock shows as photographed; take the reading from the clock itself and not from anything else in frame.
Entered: 7:46
